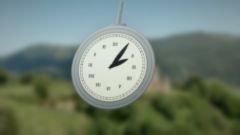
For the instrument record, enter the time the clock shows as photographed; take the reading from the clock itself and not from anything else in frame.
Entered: 2:05
